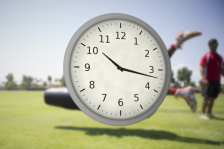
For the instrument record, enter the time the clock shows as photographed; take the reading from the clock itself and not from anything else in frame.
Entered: 10:17
